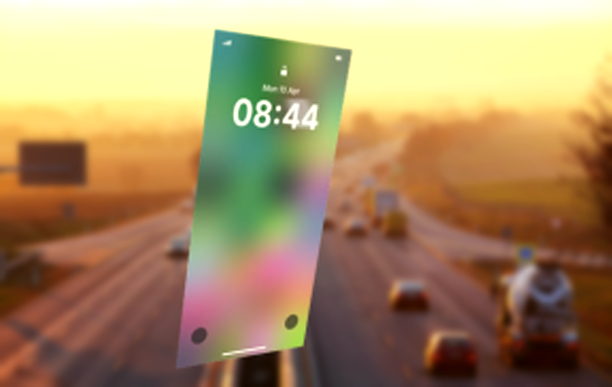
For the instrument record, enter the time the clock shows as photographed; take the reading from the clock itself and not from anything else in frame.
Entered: 8:44
